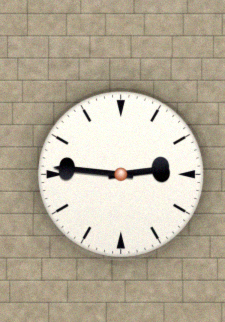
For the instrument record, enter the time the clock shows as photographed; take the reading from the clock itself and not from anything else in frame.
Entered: 2:46
